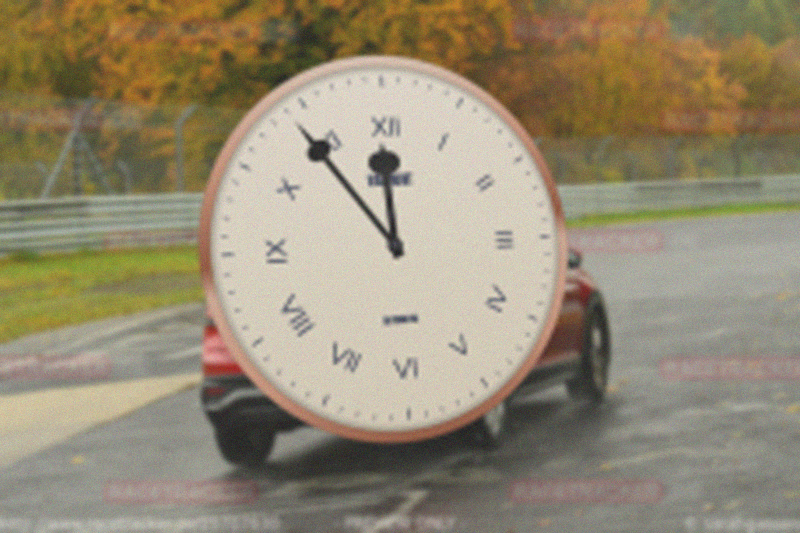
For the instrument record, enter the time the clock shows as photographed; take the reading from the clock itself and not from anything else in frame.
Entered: 11:54
